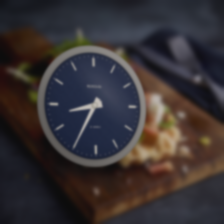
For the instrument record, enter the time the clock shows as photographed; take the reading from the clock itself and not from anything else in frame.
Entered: 8:35
